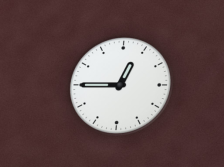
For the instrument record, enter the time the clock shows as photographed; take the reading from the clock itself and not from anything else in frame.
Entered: 12:45
